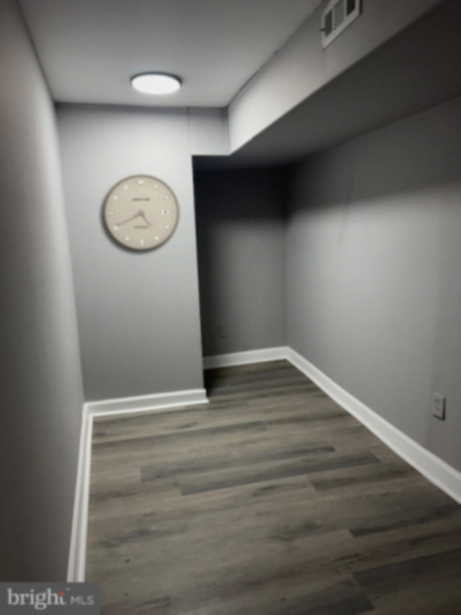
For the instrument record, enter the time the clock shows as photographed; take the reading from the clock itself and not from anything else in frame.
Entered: 4:41
